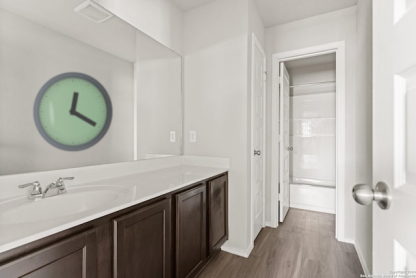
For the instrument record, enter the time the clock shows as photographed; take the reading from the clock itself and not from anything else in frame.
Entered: 12:20
